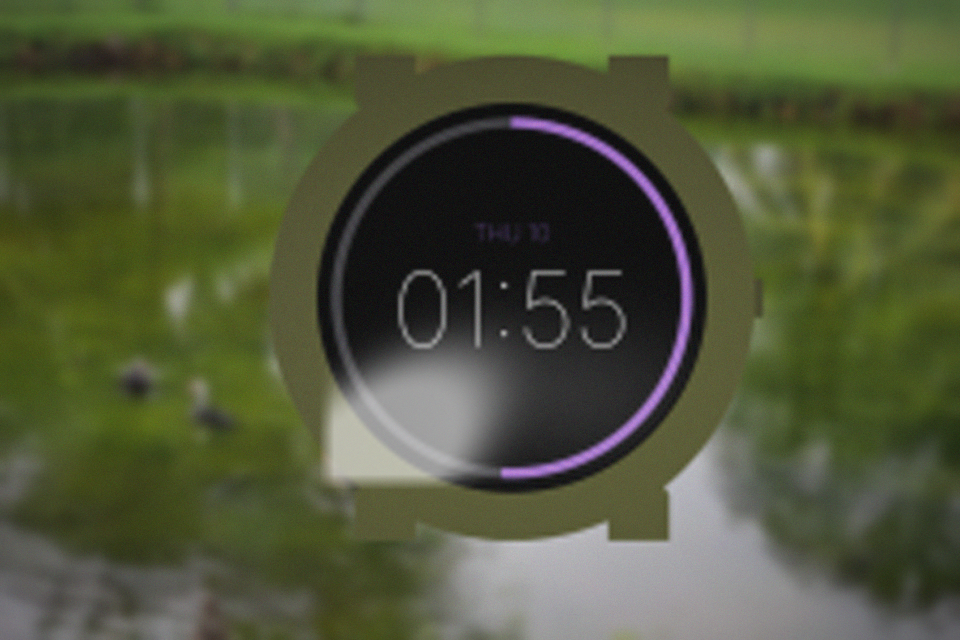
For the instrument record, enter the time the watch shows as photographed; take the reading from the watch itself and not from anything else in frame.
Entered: 1:55
